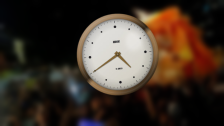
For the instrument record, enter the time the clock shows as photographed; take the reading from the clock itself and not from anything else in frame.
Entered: 4:40
